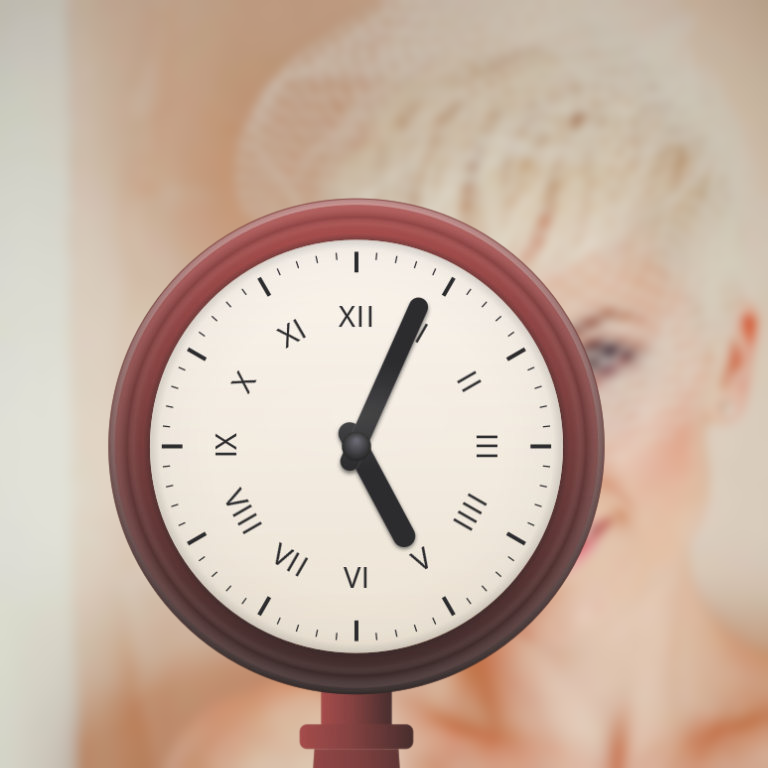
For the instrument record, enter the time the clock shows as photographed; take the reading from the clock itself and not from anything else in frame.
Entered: 5:04
